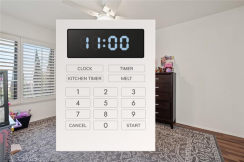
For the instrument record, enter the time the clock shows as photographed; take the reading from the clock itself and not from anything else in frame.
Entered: 11:00
